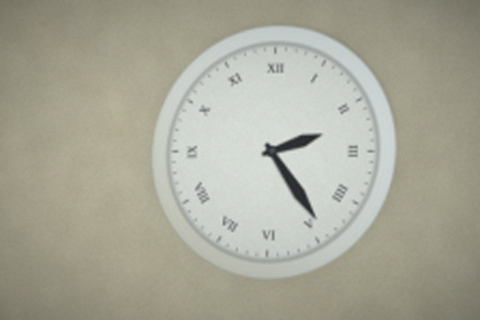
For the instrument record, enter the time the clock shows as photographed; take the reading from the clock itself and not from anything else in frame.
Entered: 2:24
